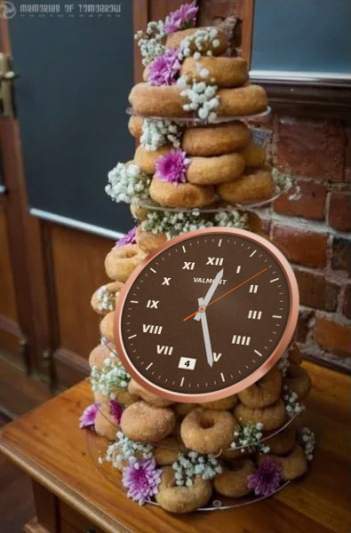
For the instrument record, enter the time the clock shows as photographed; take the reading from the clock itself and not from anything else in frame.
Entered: 12:26:08
